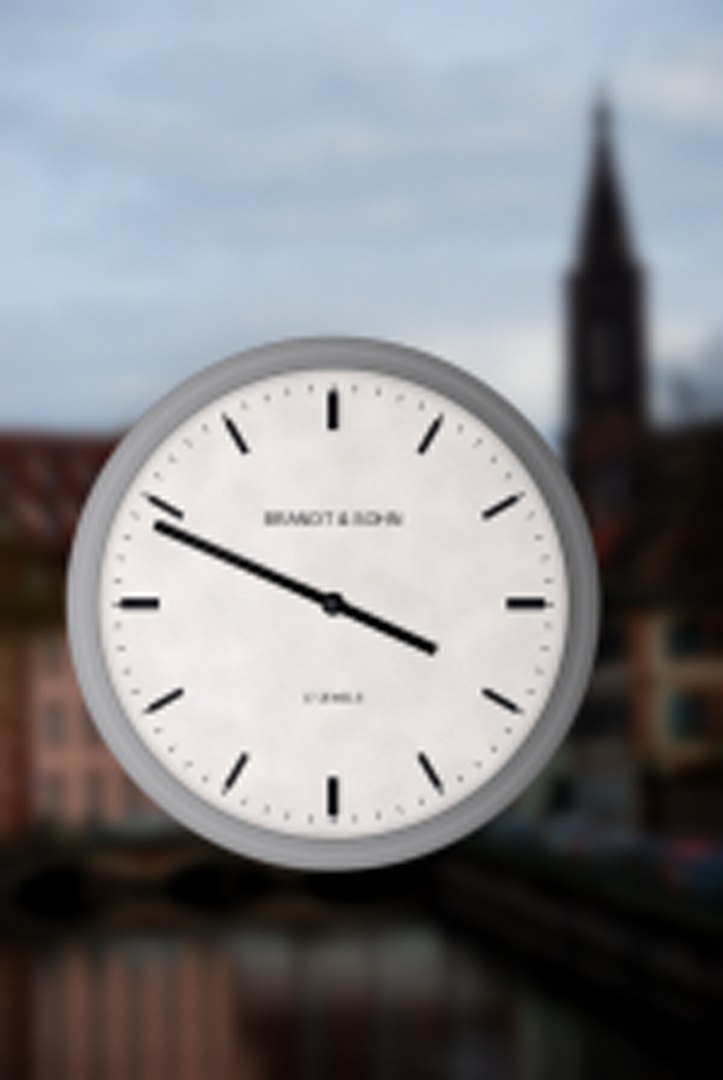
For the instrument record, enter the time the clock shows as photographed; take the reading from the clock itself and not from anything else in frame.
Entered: 3:49
